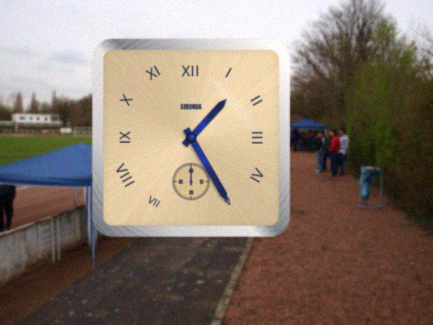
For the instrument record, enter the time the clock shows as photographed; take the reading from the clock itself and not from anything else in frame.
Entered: 1:25
